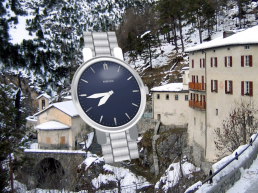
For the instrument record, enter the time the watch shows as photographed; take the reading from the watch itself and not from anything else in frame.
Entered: 7:44
